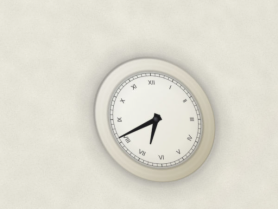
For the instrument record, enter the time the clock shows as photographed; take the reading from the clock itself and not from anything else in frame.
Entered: 6:41
